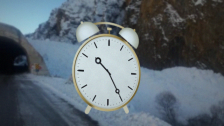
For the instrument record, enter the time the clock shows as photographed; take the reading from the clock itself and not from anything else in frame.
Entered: 10:25
